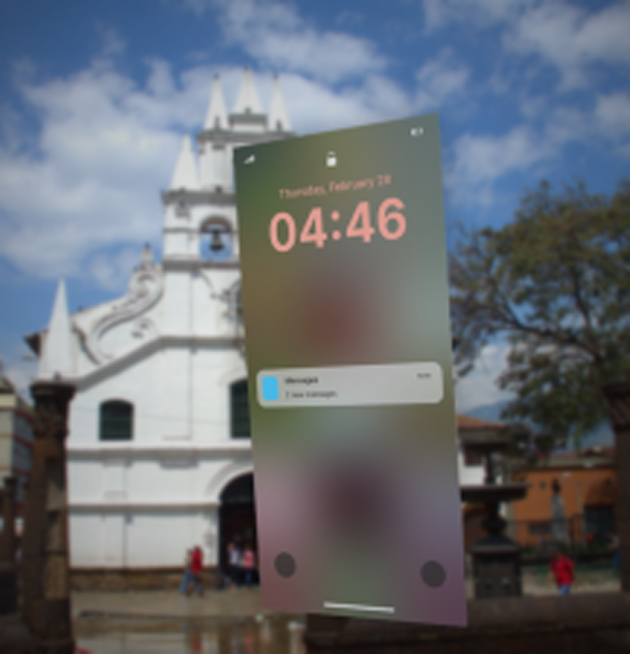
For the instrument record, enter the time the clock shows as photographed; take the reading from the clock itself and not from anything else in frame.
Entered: 4:46
